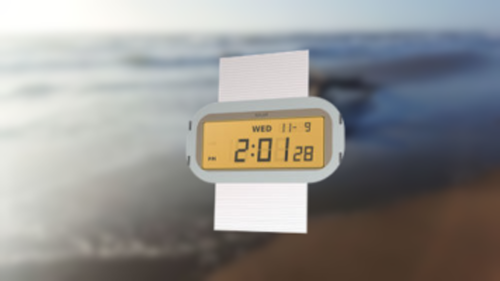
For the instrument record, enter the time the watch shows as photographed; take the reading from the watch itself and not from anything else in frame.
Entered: 2:01:28
